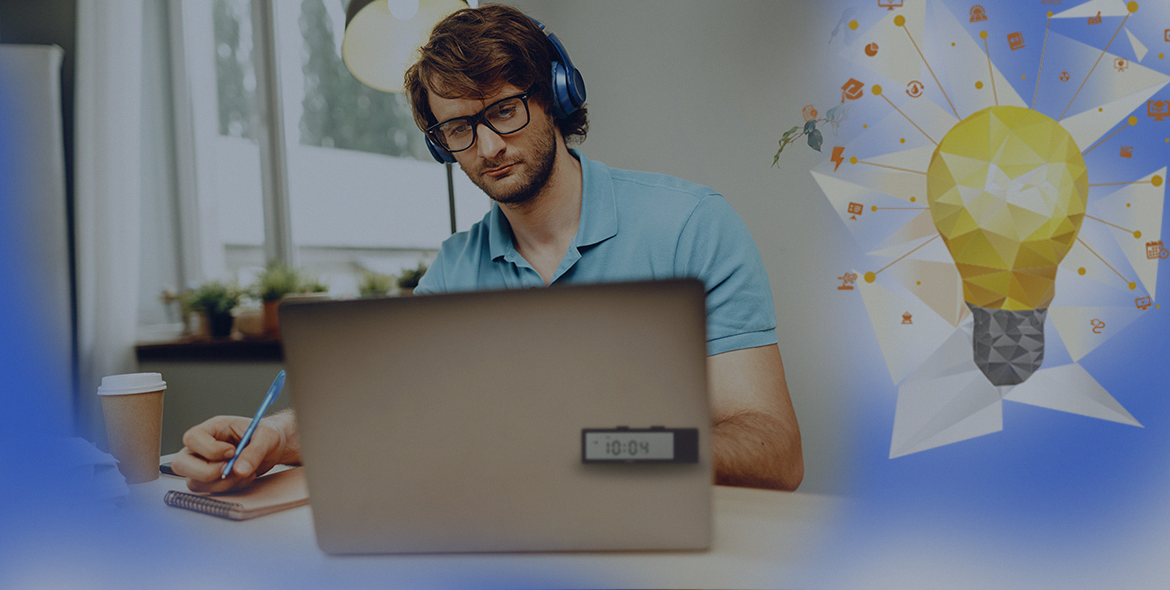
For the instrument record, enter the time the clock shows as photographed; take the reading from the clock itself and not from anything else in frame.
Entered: 10:04
